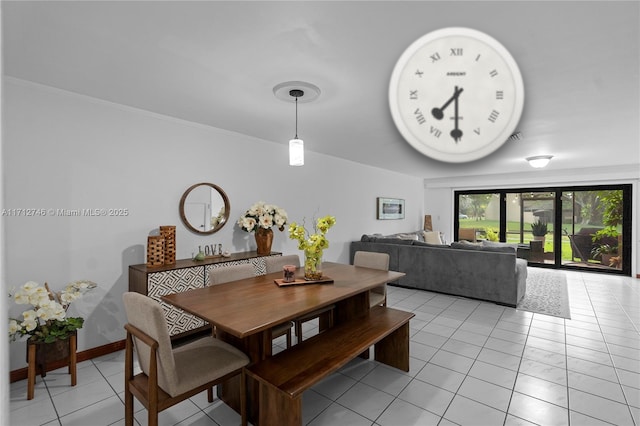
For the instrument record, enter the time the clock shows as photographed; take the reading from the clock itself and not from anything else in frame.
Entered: 7:30
